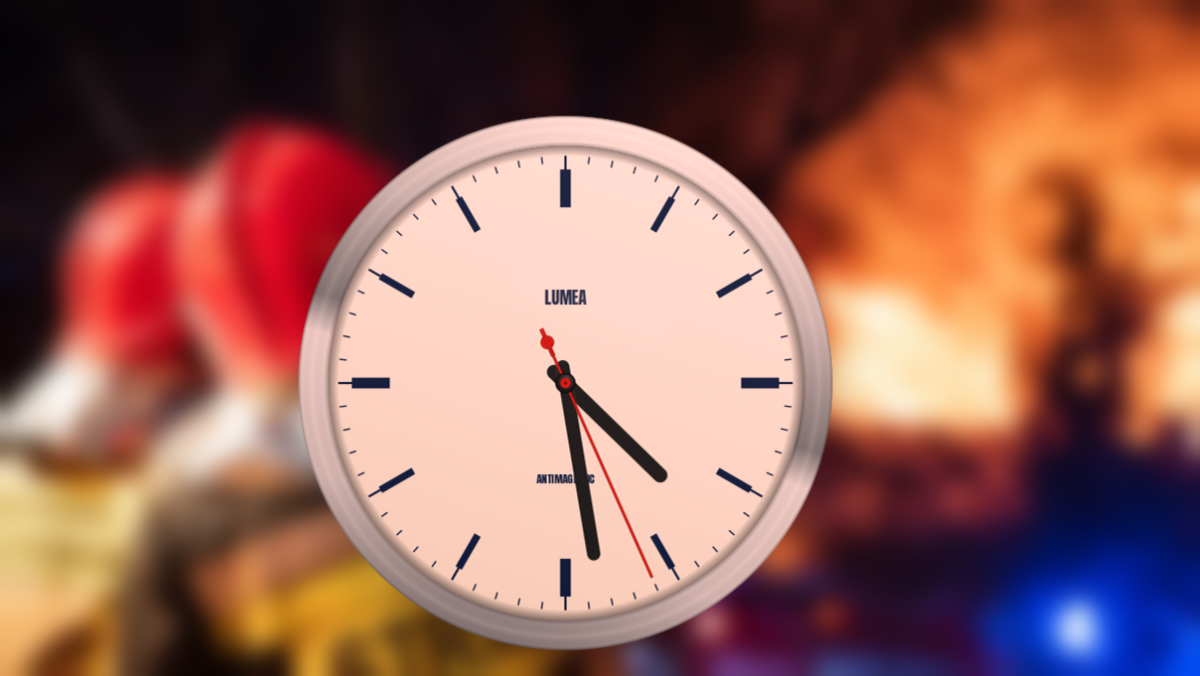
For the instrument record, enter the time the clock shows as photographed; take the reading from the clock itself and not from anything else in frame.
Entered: 4:28:26
